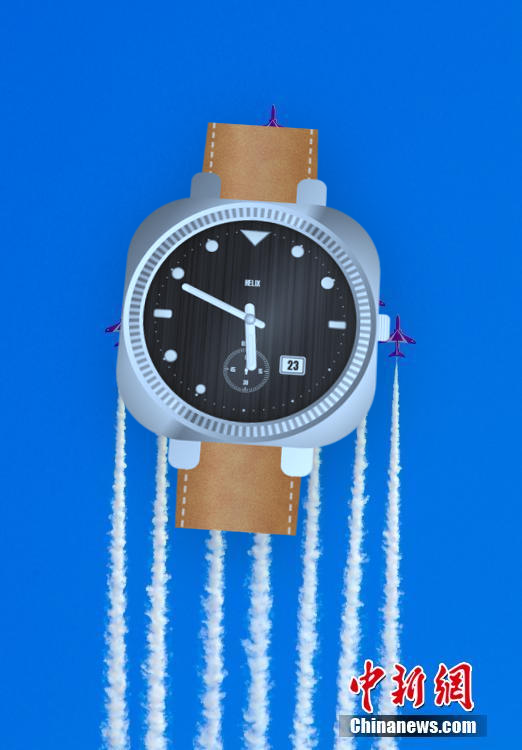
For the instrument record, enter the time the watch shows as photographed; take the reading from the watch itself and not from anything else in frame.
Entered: 5:49
